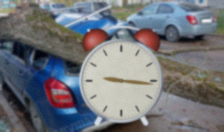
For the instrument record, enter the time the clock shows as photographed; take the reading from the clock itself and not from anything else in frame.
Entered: 9:16
